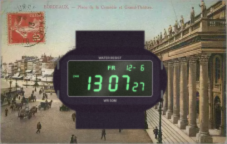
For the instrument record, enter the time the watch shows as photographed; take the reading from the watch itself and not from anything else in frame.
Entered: 13:07:27
